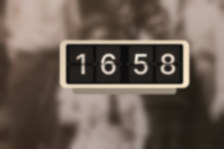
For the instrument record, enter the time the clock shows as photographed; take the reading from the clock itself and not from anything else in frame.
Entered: 16:58
